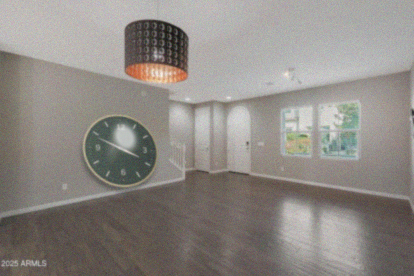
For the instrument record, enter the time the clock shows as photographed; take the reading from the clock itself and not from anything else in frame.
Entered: 3:49
